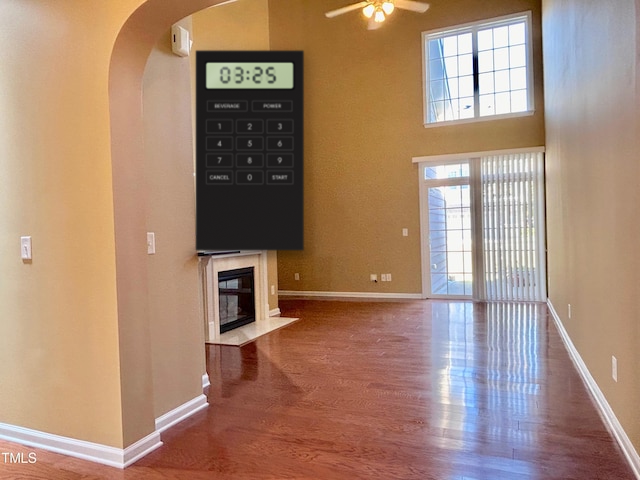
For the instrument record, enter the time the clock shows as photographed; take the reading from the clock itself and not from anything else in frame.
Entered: 3:25
